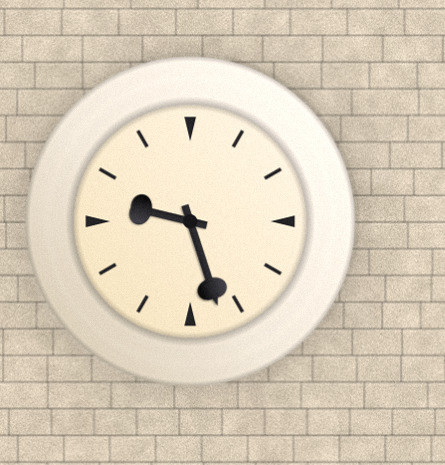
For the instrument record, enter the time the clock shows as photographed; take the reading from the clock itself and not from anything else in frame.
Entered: 9:27
